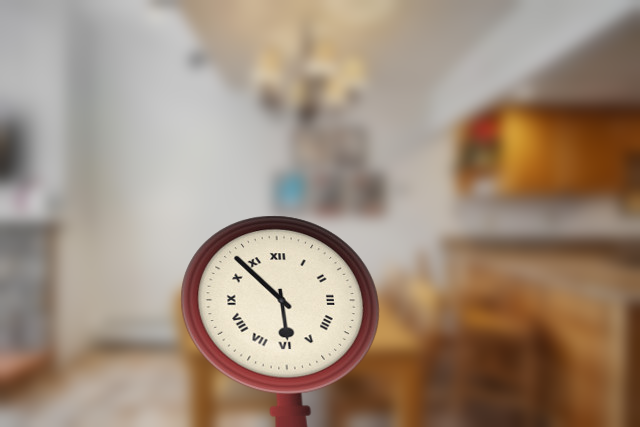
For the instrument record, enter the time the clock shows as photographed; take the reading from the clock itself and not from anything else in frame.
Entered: 5:53
